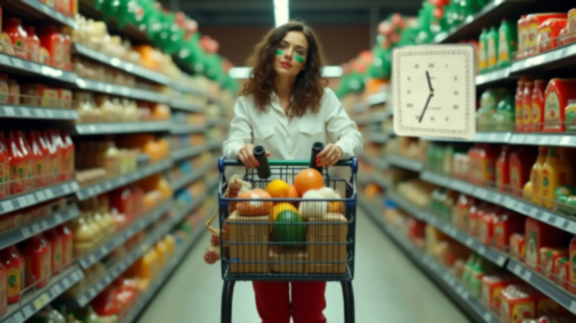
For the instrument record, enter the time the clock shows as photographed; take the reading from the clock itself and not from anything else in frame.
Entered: 11:34
